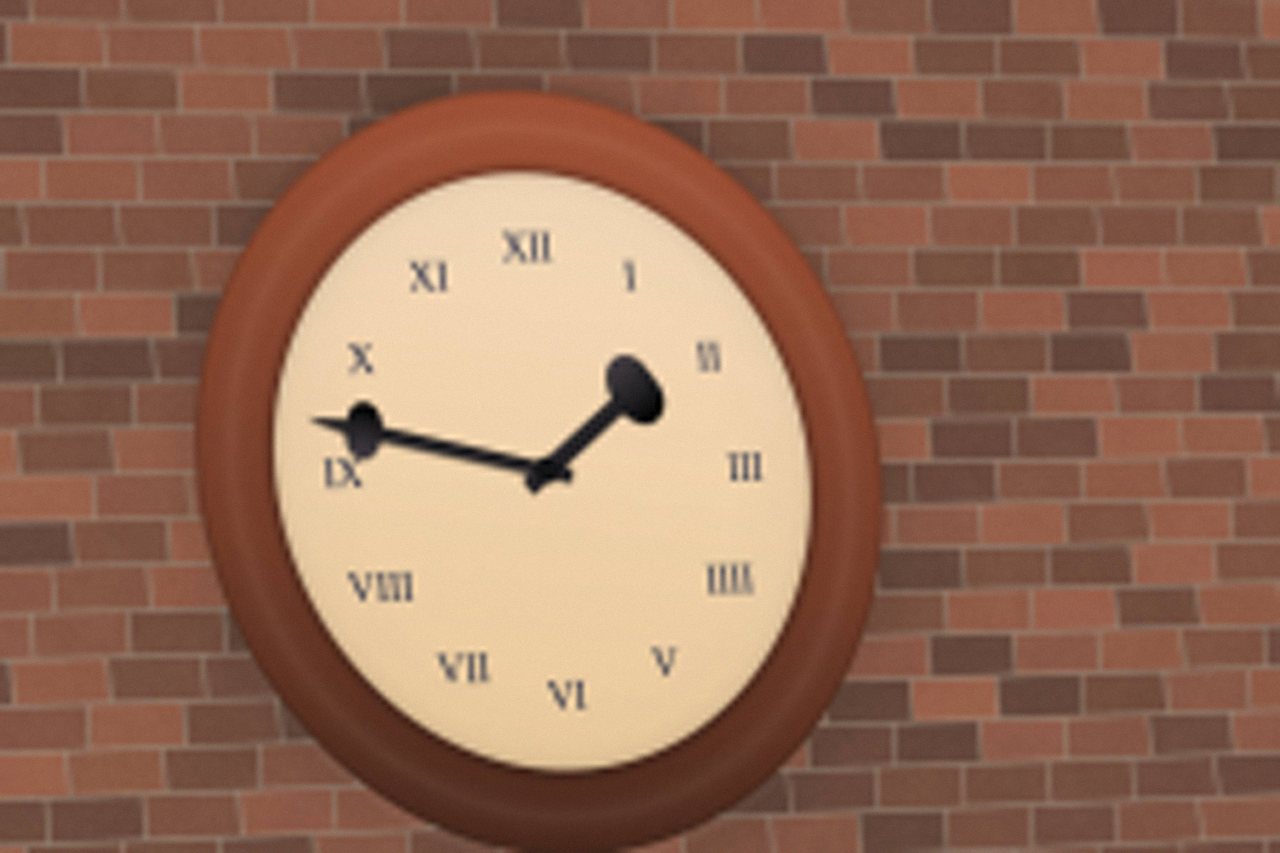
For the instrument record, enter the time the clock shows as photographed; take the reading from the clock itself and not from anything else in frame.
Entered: 1:47
